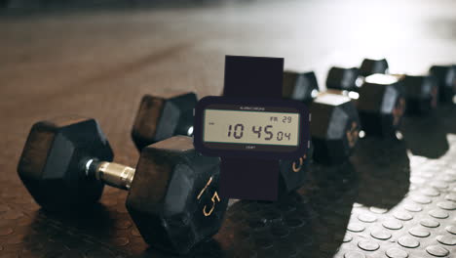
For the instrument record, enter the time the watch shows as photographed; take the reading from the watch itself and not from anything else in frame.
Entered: 10:45:04
